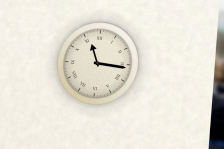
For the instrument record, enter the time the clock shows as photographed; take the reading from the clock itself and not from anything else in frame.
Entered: 11:16
